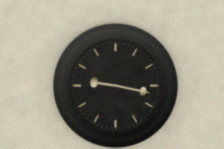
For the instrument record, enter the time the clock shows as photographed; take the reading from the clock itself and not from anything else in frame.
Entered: 9:17
